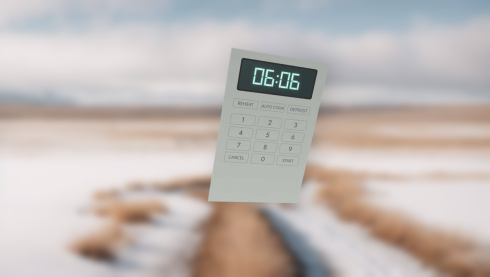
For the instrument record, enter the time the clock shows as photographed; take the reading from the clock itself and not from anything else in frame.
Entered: 6:06
